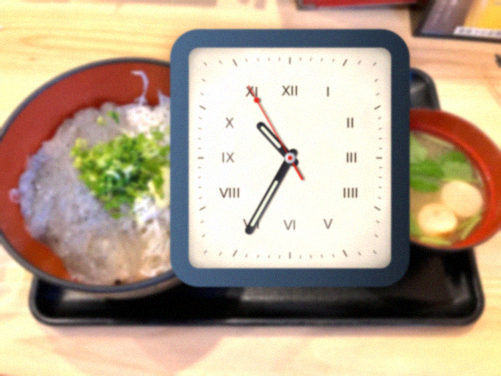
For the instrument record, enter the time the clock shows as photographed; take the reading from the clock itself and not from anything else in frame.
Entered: 10:34:55
